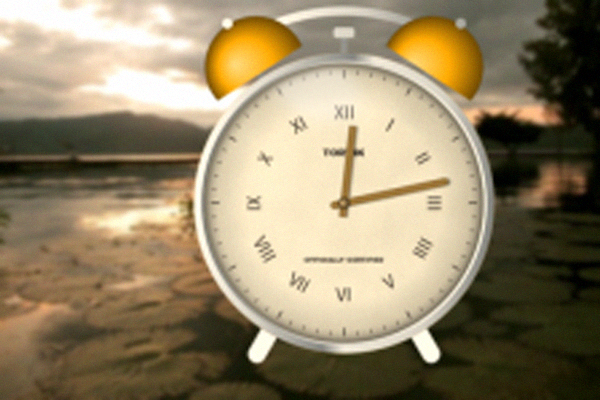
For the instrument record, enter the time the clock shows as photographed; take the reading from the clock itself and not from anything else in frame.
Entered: 12:13
